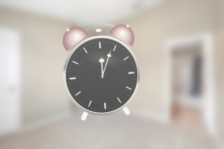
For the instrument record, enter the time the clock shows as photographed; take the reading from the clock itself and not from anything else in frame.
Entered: 12:04
